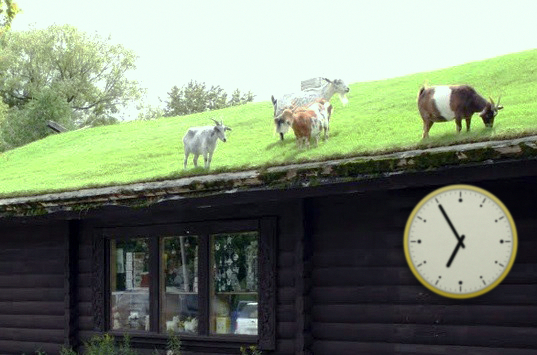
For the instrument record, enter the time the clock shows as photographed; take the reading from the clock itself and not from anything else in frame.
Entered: 6:55
